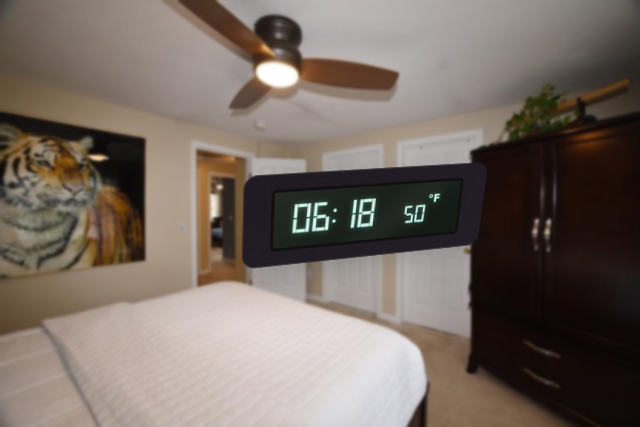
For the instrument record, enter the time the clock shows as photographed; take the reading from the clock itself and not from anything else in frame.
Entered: 6:18
